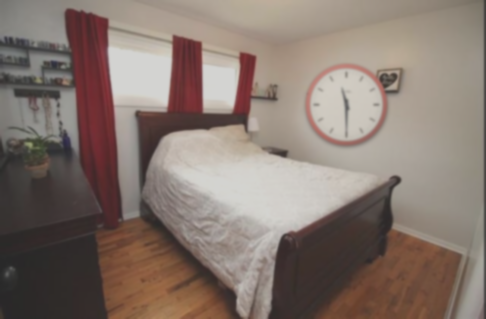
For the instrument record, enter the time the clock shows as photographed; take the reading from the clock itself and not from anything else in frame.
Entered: 11:30
